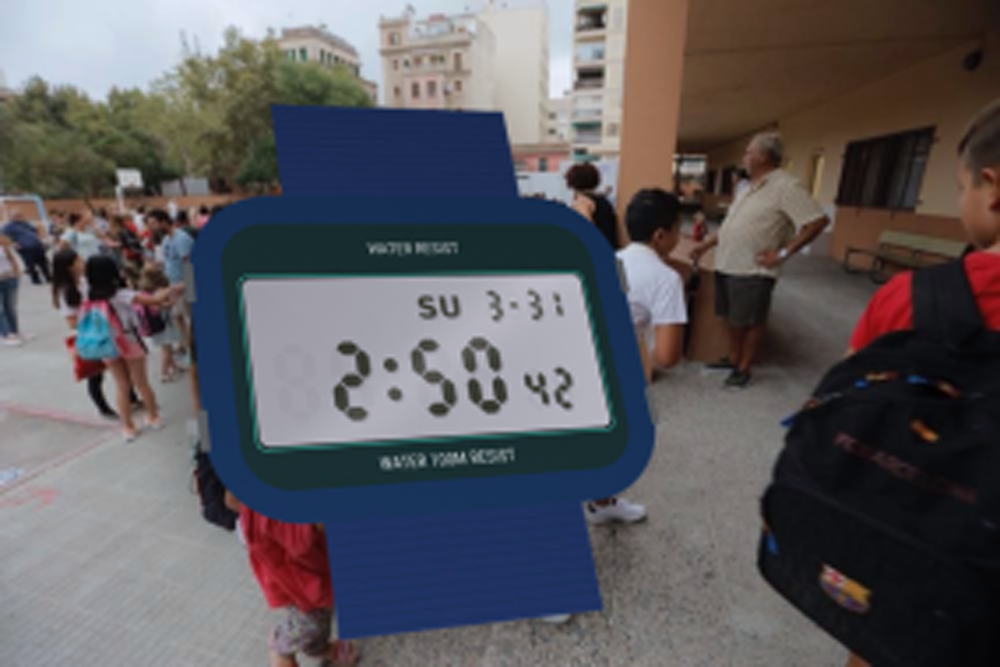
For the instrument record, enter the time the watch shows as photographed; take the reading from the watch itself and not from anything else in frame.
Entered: 2:50:42
